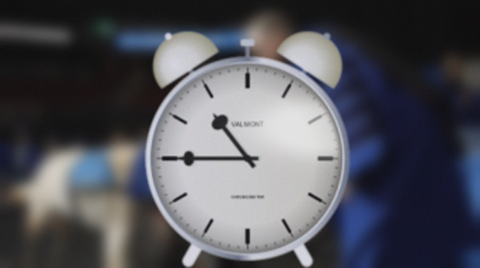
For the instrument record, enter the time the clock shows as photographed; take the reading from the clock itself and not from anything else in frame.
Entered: 10:45
